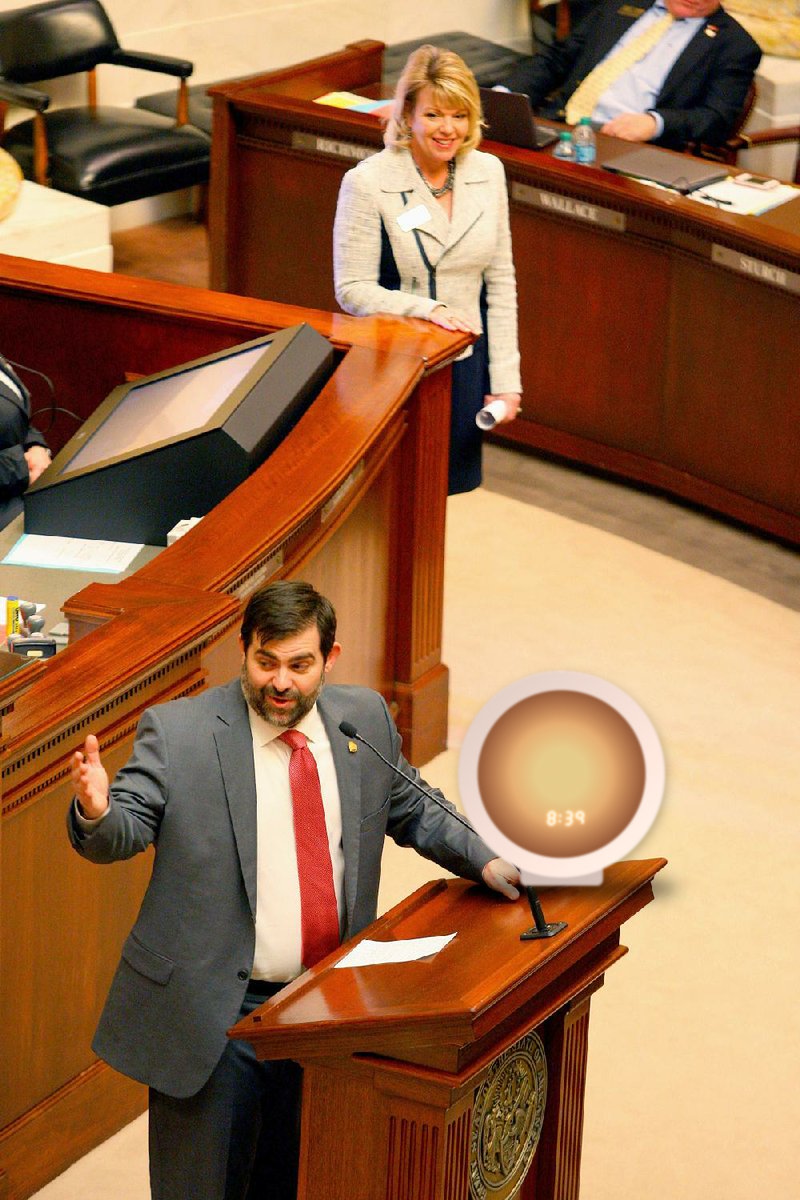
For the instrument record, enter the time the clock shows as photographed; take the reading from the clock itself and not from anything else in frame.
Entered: 8:39
